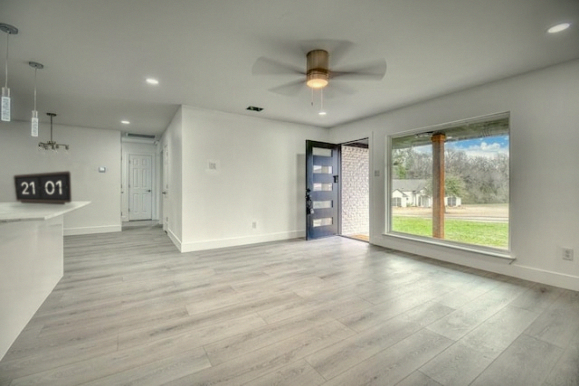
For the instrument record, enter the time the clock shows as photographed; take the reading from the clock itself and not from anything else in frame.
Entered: 21:01
